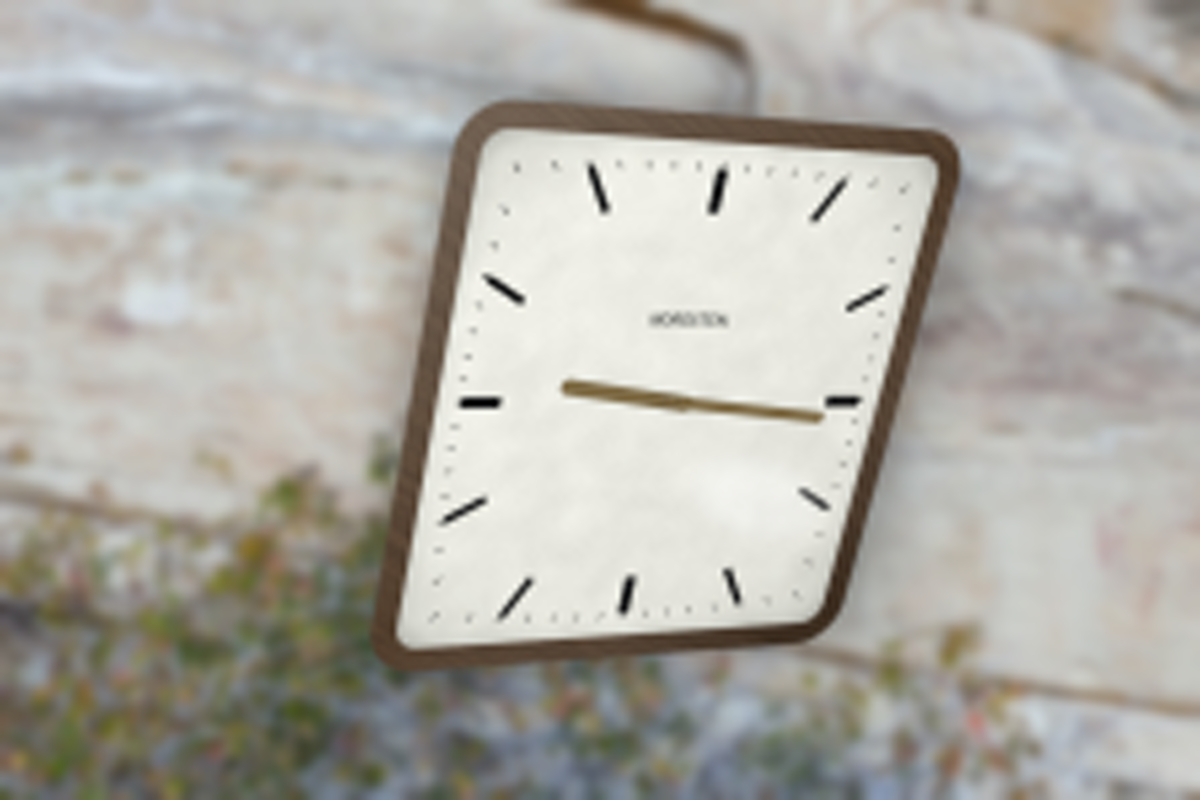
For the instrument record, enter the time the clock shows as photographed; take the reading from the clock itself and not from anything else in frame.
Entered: 9:16
